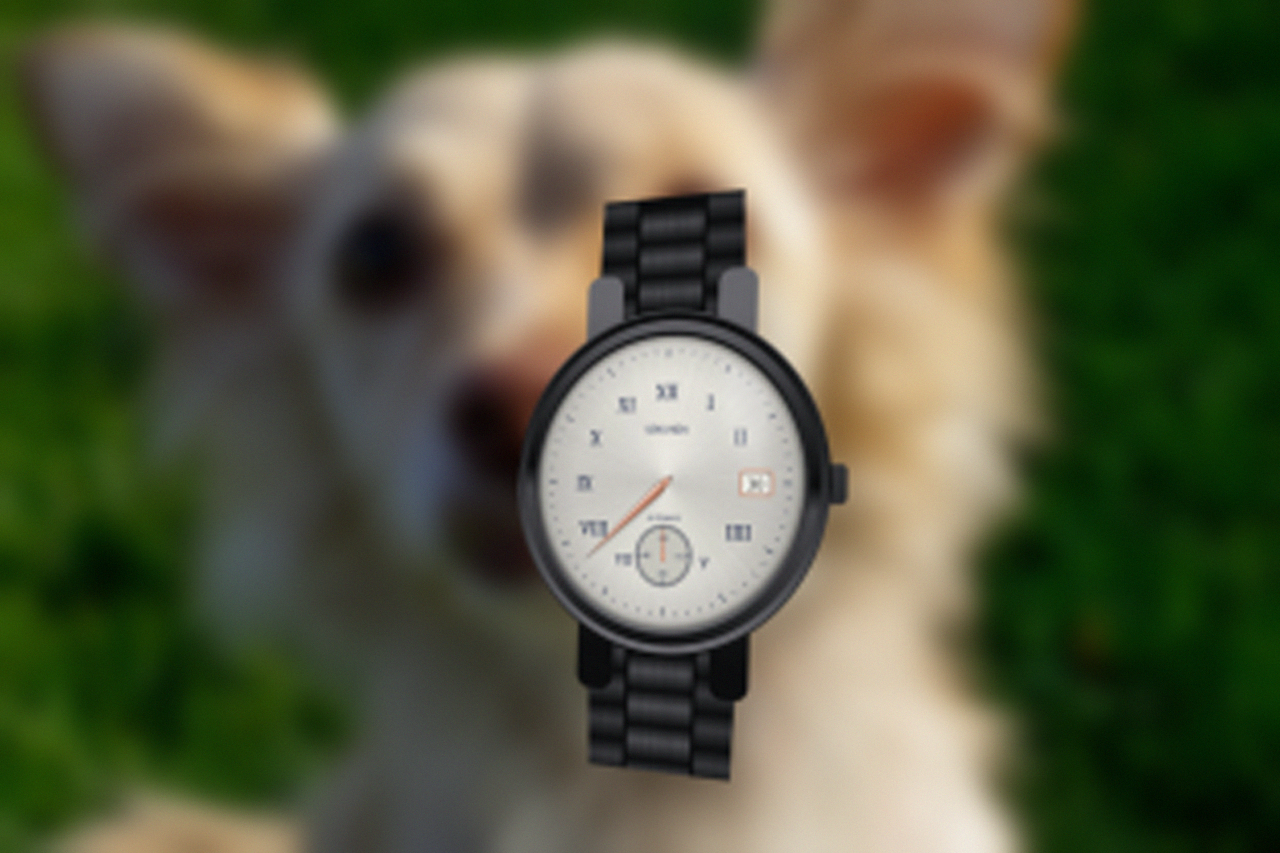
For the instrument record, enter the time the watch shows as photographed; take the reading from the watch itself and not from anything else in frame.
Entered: 7:38
